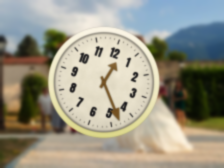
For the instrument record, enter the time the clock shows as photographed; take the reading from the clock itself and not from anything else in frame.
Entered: 12:23
